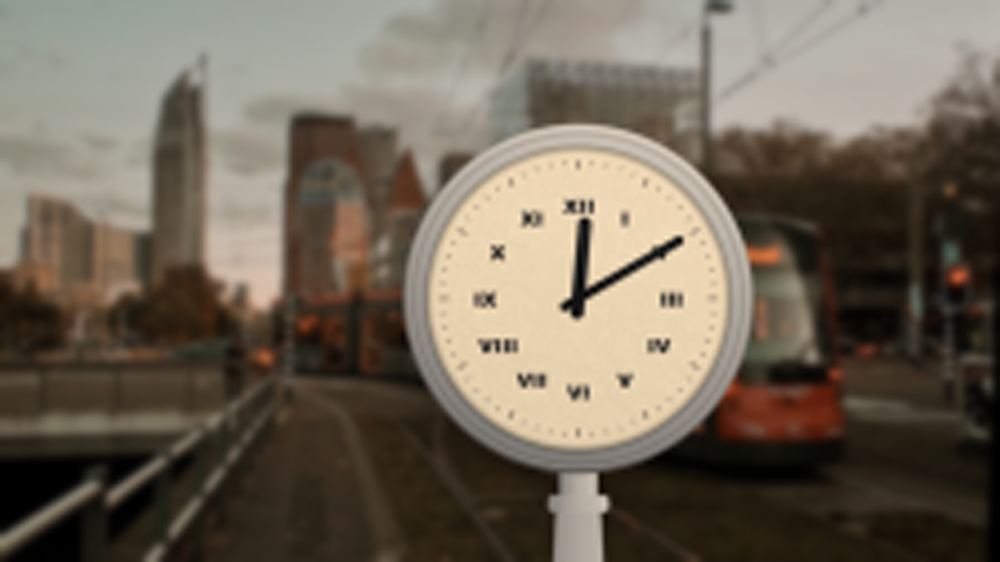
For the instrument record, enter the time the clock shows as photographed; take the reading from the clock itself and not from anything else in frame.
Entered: 12:10
